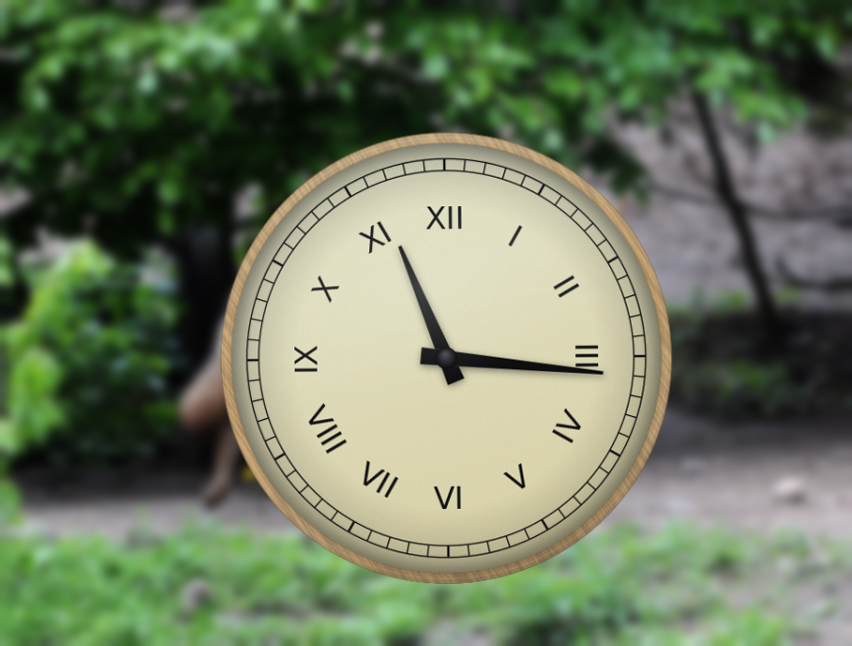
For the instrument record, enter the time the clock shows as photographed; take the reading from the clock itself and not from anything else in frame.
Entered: 11:16
